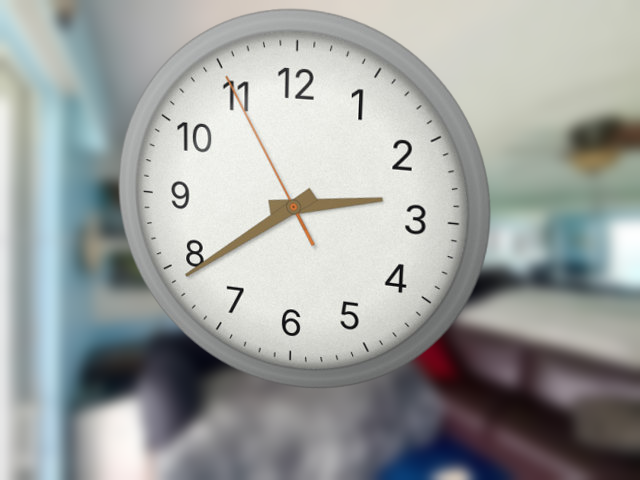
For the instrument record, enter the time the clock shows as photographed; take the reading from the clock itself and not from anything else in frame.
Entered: 2:38:55
